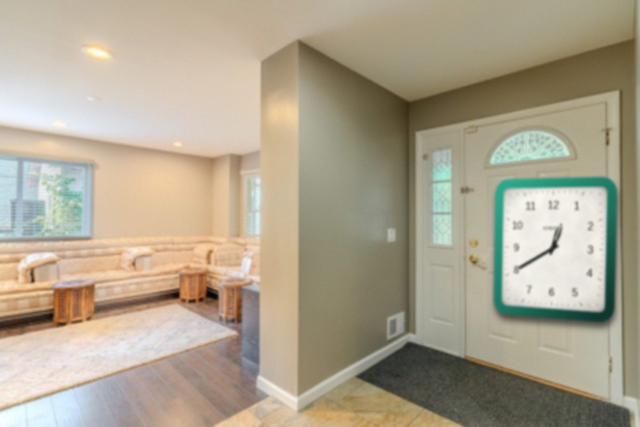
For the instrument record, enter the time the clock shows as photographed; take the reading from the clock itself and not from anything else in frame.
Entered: 12:40
